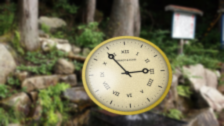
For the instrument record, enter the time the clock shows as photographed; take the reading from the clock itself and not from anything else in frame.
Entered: 2:54
